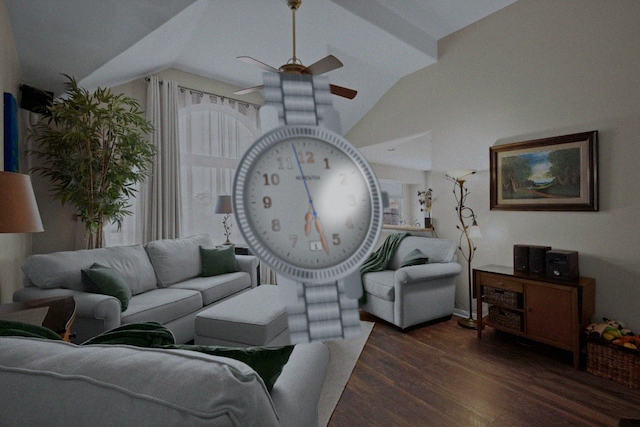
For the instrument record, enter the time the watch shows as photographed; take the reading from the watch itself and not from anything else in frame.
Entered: 6:27:58
